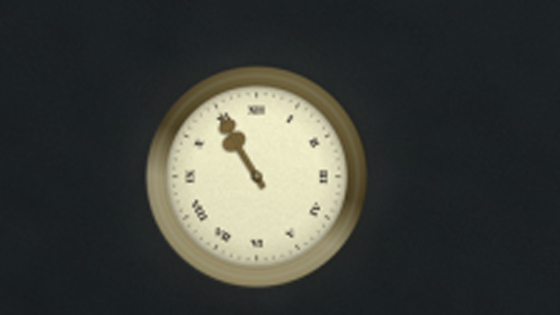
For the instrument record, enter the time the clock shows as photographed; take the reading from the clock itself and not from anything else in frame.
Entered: 10:55
